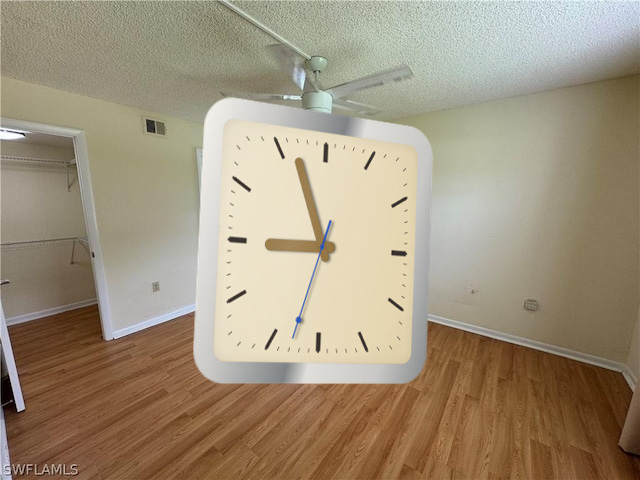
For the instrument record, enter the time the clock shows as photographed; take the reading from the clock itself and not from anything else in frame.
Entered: 8:56:33
